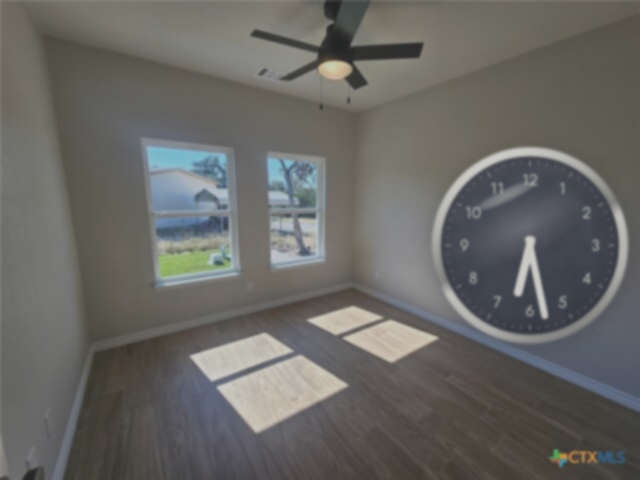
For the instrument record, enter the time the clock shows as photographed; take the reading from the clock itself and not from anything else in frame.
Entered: 6:28
